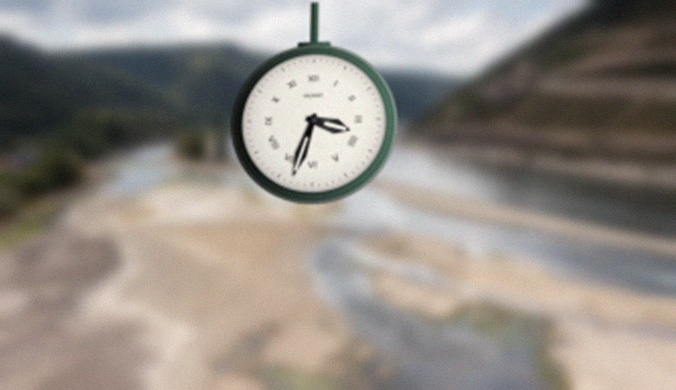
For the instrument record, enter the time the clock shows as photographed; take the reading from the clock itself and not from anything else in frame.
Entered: 3:33
